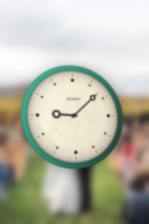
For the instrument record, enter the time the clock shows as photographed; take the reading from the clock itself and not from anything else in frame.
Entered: 9:08
